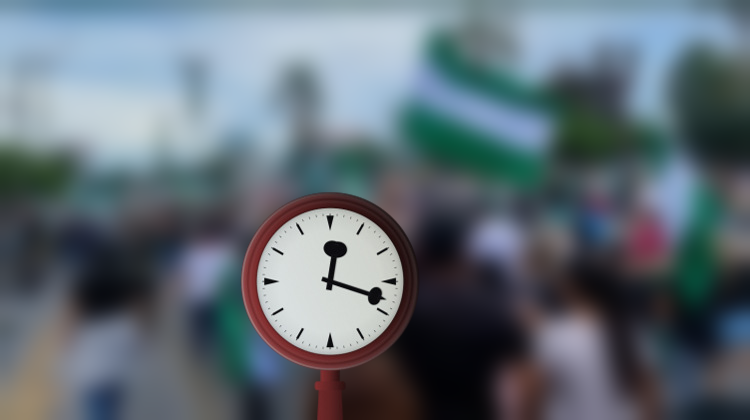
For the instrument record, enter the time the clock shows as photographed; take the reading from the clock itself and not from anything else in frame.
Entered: 12:18
